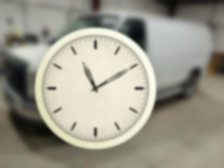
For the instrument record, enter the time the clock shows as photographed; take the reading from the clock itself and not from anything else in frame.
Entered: 11:10
